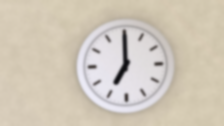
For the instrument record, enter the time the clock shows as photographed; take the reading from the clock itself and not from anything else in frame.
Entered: 7:00
